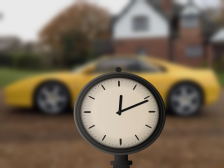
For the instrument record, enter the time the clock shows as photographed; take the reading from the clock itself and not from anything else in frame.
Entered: 12:11
